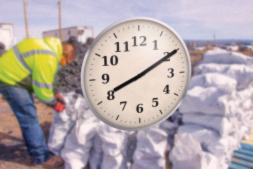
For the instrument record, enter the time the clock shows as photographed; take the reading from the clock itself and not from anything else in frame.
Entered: 8:10
